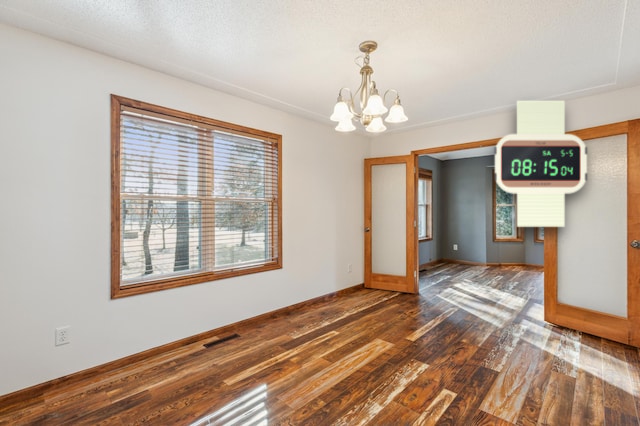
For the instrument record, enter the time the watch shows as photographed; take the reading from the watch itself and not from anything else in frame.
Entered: 8:15:04
